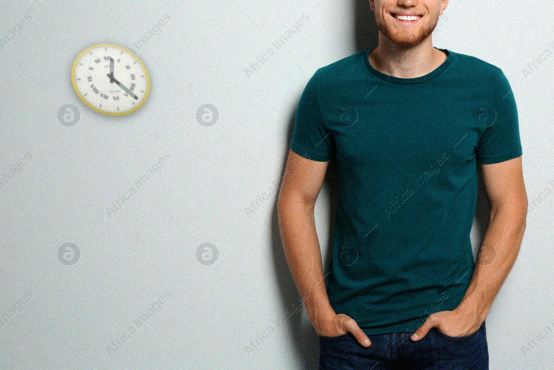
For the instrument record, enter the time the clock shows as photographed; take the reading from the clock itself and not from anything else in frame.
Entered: 12:23
